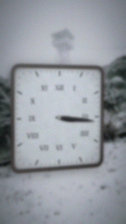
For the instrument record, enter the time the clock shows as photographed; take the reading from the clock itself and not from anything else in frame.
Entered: 3:16
